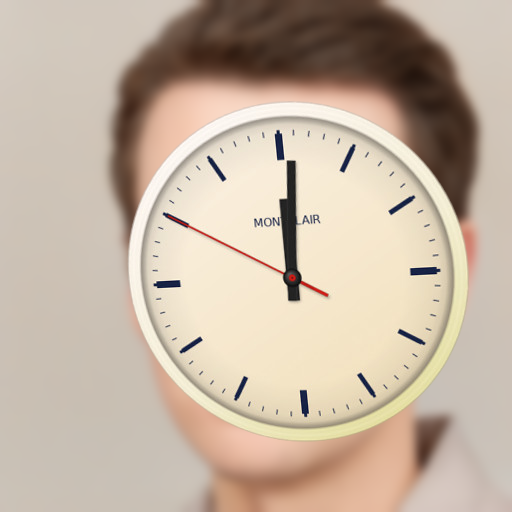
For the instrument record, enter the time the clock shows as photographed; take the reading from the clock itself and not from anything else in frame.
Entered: 12:00:50
